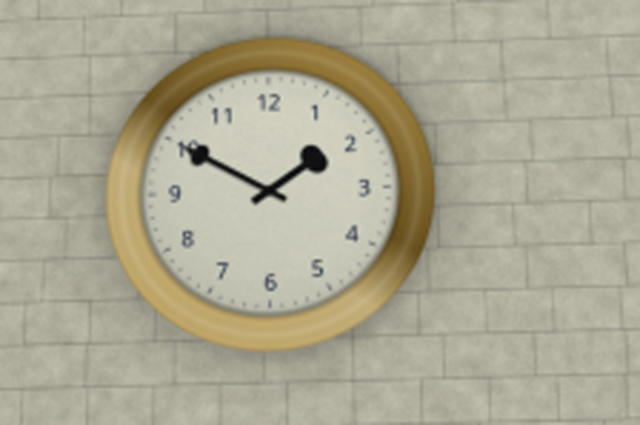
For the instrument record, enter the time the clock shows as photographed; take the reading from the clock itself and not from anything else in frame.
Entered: 1:50
